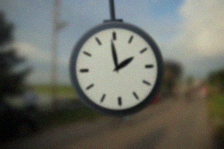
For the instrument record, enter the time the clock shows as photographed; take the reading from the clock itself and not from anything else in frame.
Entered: 1:59
